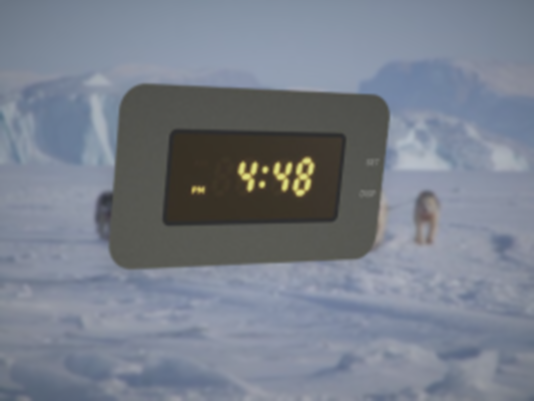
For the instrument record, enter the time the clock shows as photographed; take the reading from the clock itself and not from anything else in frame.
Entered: 4:48
